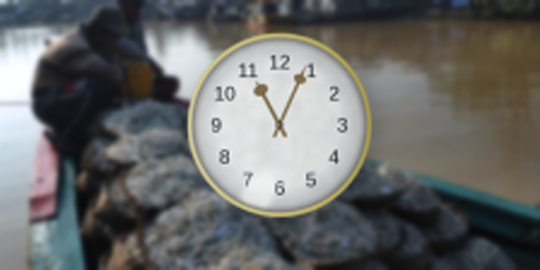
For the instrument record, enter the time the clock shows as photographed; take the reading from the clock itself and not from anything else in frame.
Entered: 11:04
